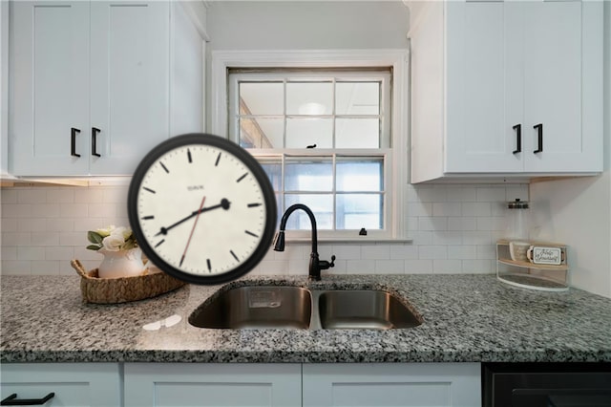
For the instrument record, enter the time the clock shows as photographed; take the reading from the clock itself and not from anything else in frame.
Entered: 2:41:35
